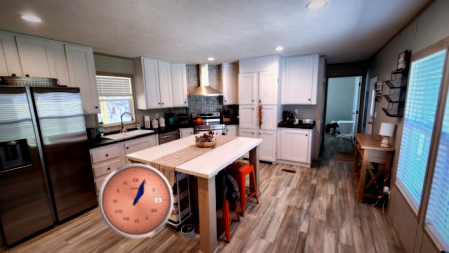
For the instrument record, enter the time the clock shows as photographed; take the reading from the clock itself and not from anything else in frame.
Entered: 1:04
